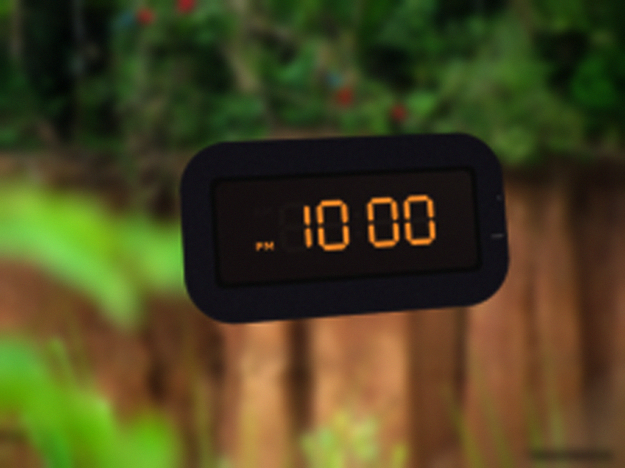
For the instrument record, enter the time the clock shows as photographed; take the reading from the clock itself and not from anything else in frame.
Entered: 10:00
